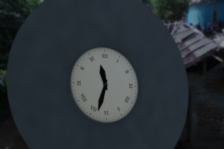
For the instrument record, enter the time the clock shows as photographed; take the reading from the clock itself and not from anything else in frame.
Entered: 11:33
